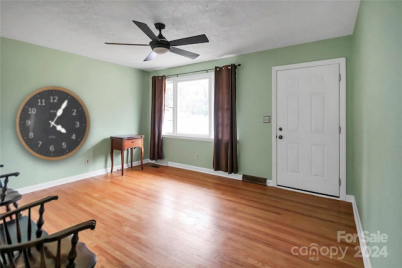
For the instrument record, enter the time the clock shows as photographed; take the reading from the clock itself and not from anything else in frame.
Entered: 4:05
